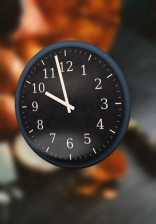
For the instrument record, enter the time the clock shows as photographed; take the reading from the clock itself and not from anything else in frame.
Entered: 9:58
